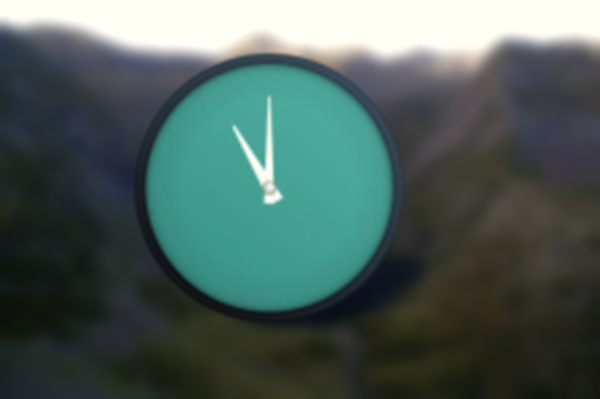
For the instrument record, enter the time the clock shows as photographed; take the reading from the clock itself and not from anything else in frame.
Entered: 11:00
